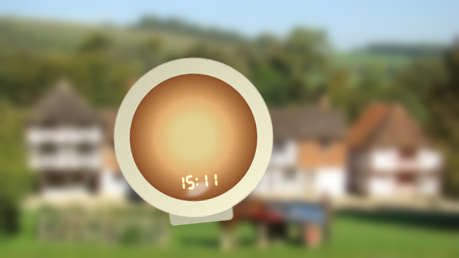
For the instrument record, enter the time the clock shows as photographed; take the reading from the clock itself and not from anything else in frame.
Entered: 15:11
